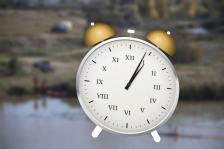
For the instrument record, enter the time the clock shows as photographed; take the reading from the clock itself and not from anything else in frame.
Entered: 1:04
